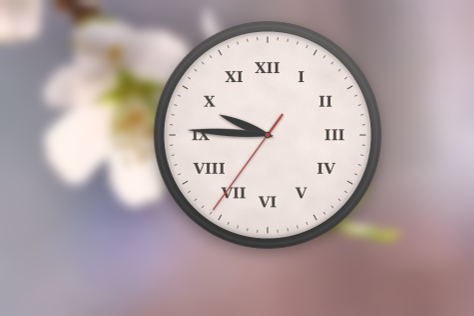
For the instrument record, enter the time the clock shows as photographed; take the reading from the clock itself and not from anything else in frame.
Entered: 9:45:36
